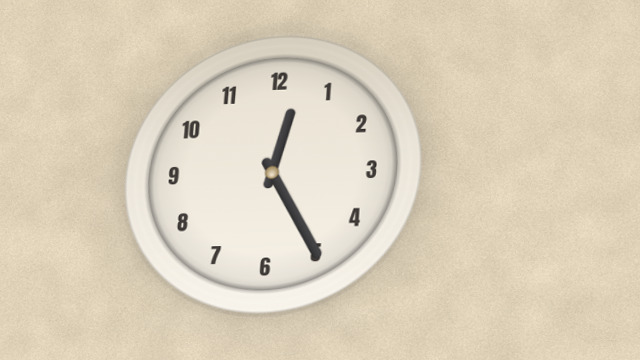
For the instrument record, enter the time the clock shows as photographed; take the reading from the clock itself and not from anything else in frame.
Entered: 12:25
